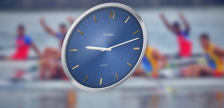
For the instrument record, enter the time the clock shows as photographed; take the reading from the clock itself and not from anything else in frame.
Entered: 9:12
